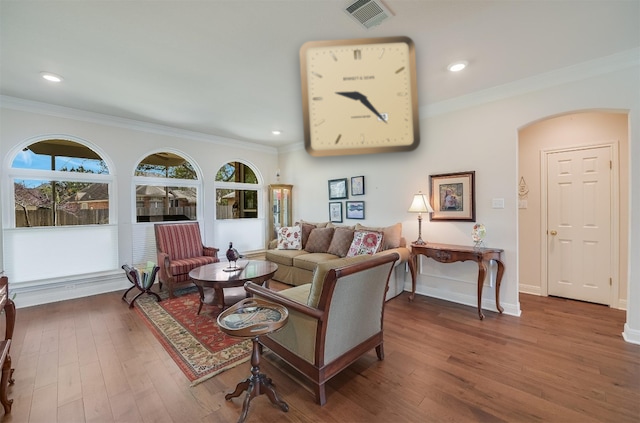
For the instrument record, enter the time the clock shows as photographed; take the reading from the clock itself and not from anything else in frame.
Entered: 9:23
